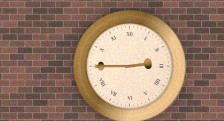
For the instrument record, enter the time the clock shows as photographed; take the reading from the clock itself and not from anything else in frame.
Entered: 2:45
